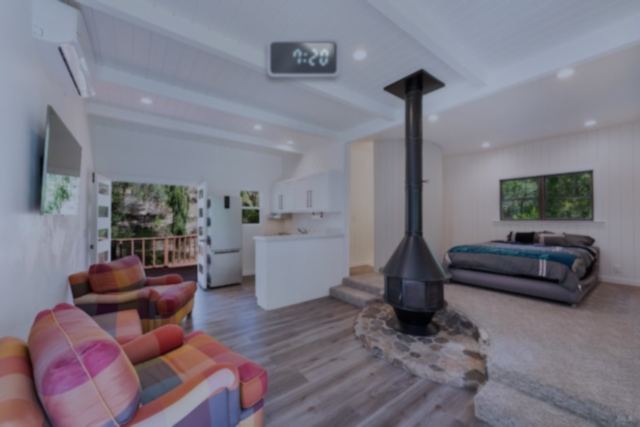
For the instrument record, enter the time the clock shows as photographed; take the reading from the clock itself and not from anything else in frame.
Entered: 7:20
